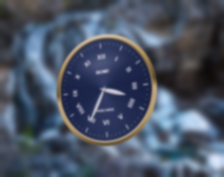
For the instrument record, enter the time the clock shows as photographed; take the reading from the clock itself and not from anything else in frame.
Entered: 3:35
